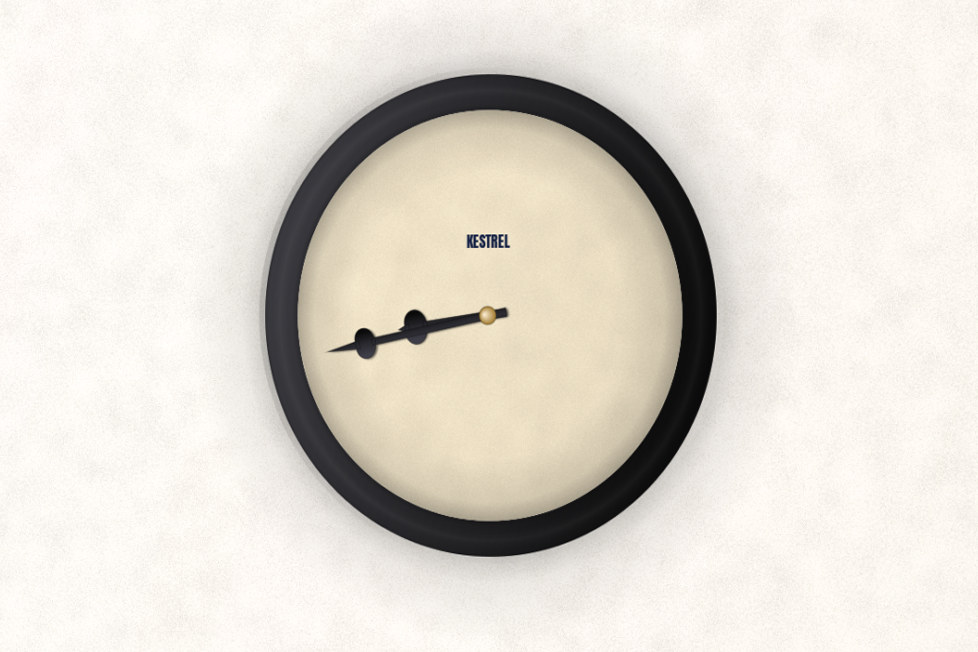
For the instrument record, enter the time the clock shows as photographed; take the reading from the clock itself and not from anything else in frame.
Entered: 8:43
